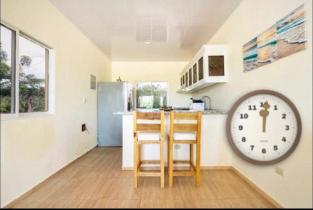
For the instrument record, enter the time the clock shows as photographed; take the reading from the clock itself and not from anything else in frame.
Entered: 12:01
